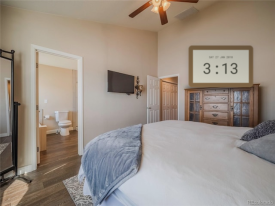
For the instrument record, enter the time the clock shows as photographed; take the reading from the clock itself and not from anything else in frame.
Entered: 3:13
